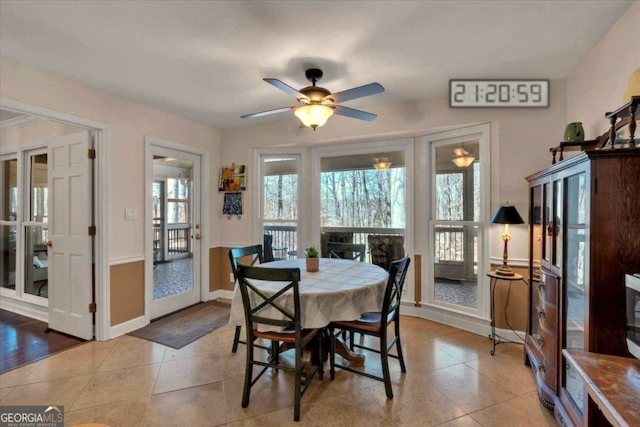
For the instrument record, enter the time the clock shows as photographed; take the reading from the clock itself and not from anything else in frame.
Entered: 21:20:59
